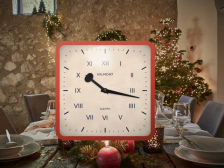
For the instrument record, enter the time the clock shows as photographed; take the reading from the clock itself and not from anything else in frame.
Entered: 10:17
